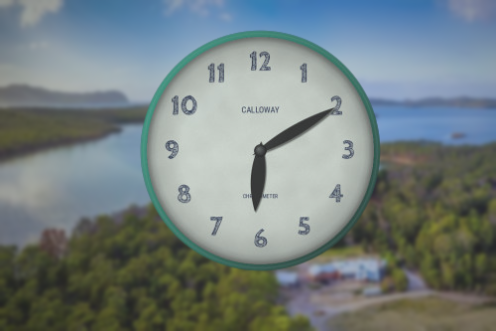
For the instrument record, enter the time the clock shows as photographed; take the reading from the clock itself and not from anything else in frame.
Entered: 6:10
